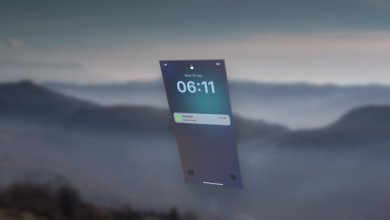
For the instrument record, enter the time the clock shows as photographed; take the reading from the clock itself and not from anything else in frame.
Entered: 6:11
